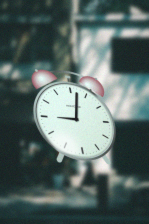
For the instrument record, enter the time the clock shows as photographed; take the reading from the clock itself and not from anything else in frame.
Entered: 9:02
